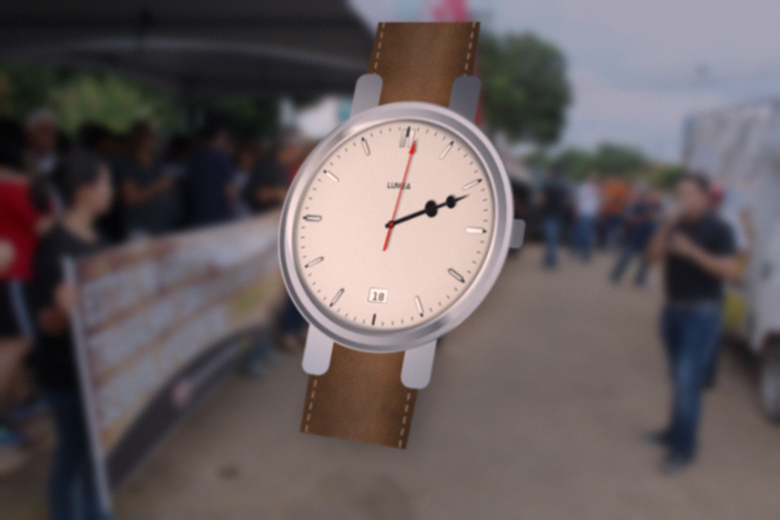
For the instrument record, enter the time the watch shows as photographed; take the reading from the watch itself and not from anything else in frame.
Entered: 2:11:01
